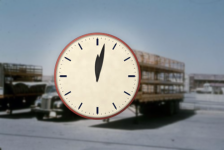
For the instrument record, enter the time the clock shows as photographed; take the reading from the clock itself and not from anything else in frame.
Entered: 12:02
